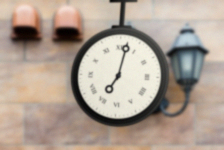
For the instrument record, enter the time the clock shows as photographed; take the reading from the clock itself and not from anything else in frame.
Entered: 7:02
